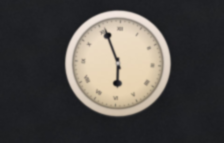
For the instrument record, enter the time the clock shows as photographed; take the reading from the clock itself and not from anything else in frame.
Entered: 5:56
